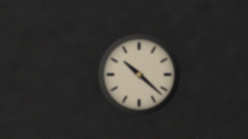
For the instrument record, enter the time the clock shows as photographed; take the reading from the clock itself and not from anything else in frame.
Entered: 10:22
